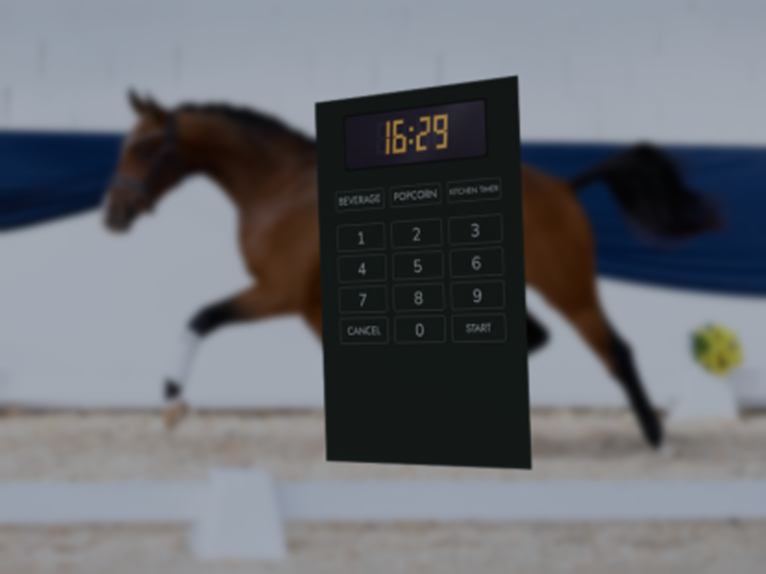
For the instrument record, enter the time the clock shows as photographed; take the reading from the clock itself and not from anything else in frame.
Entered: 16:29
